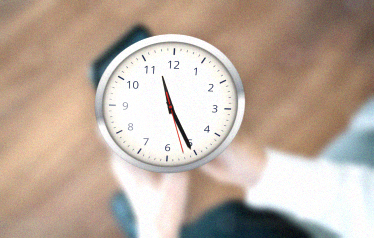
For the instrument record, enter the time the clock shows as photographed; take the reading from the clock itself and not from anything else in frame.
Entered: 11:25:27
